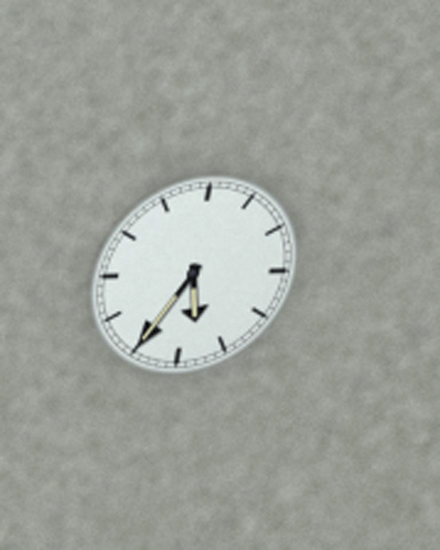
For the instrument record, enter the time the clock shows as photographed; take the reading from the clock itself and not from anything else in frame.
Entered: 5:35
